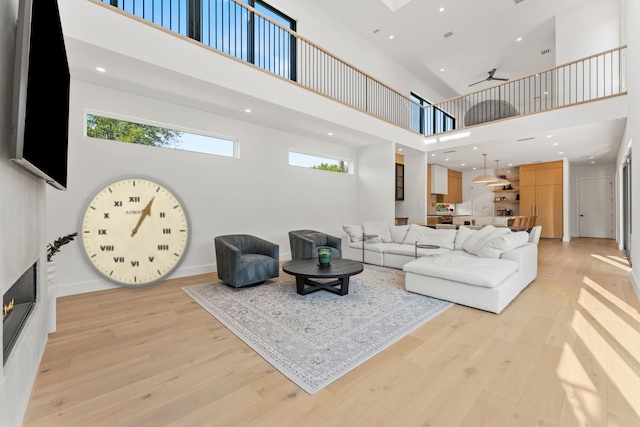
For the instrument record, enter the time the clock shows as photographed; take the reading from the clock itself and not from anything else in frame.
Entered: 1:05
